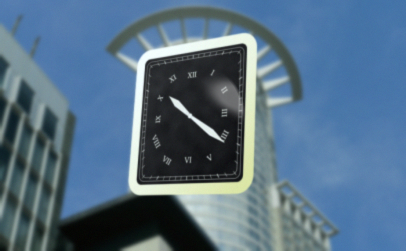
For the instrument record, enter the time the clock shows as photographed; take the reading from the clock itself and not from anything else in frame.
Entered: 10:21
